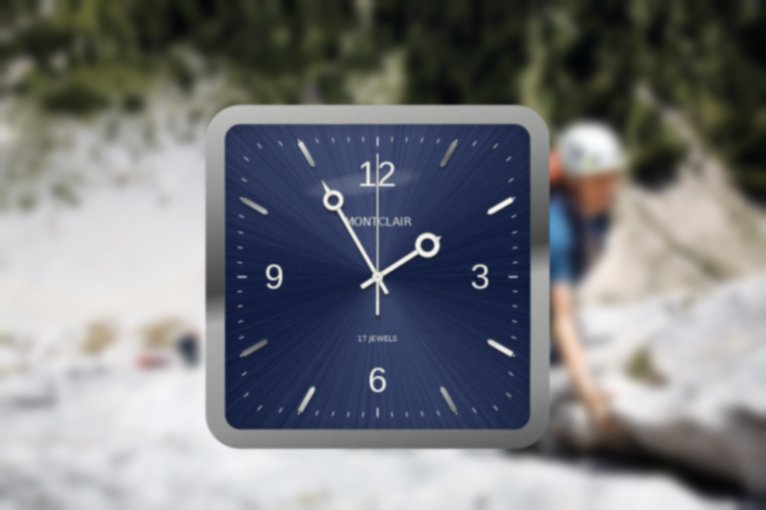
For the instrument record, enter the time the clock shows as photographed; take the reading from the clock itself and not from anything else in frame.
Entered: 1:55:00
